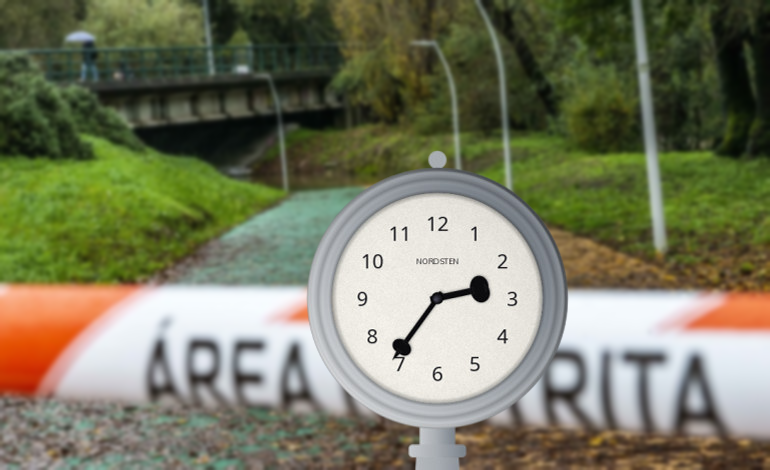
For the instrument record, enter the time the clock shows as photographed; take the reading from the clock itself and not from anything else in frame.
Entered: 2:36
